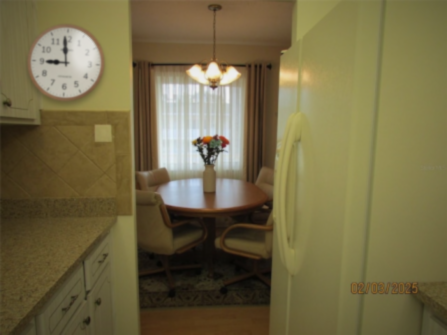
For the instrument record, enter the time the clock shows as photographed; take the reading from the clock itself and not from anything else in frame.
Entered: 8:59
